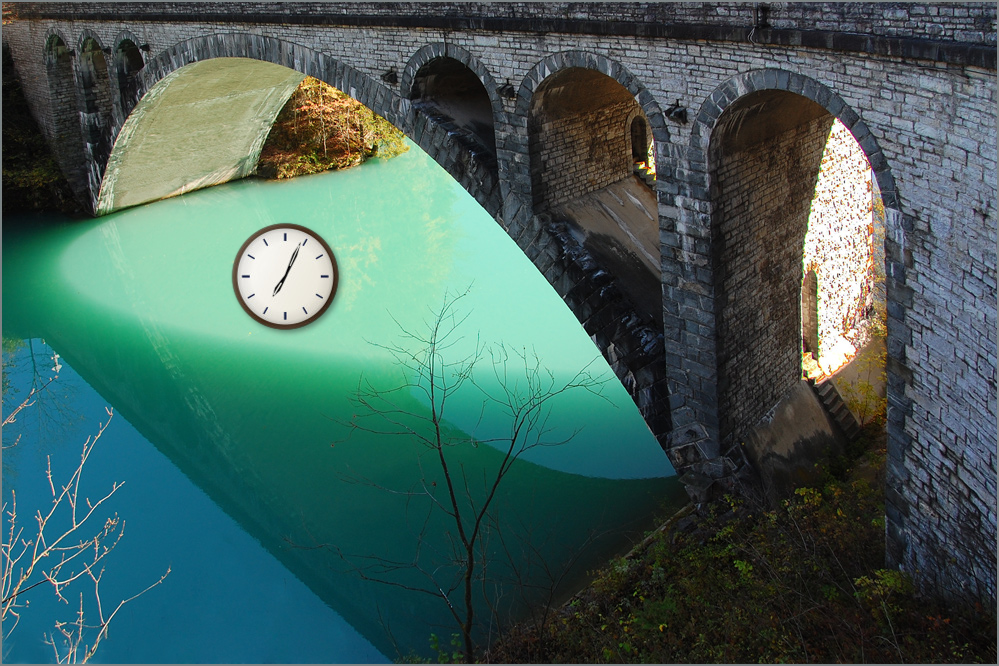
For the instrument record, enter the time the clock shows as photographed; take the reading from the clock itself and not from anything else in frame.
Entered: 7:04
